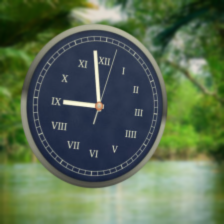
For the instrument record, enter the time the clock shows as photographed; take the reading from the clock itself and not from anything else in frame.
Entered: 8:58:02
